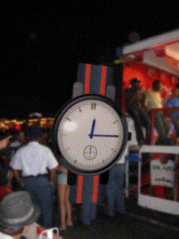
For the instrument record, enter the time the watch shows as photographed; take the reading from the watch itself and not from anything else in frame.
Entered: 12:15
